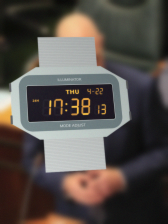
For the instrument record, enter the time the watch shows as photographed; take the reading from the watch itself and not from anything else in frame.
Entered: 17:38:13
